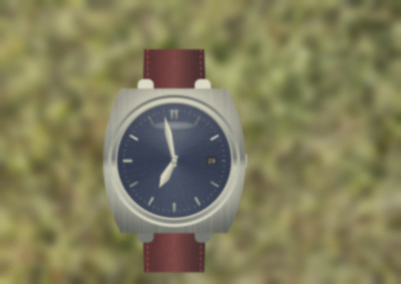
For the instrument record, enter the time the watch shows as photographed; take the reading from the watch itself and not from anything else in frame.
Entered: 6:58
